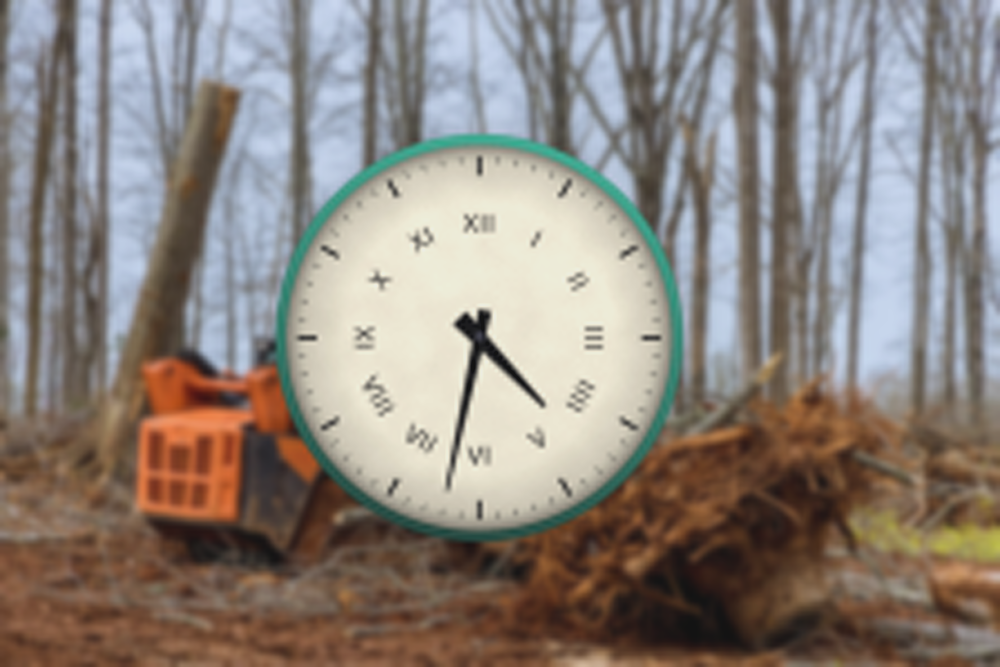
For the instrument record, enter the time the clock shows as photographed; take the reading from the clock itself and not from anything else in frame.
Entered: 4:32
